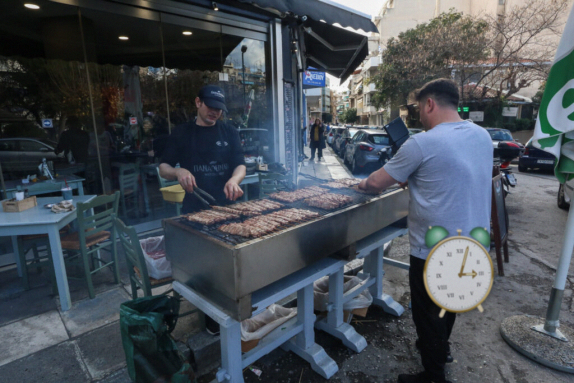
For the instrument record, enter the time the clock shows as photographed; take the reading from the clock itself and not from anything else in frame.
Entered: 3:03
